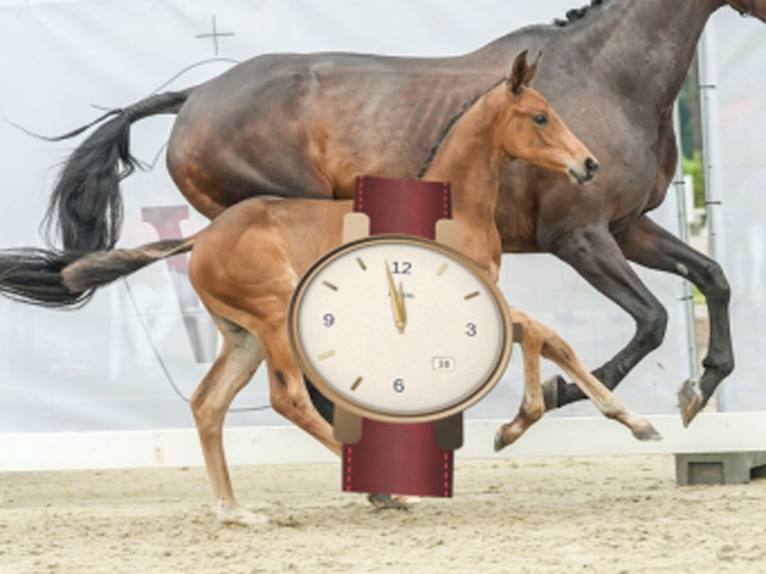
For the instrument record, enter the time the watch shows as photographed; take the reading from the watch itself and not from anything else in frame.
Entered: 11:58
